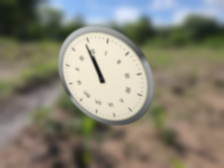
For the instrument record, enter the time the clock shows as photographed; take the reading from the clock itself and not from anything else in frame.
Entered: 11:59
